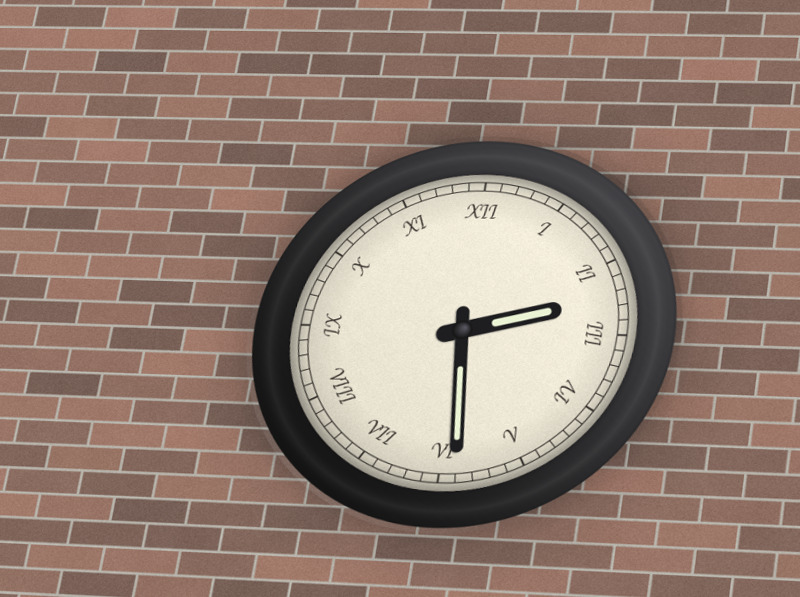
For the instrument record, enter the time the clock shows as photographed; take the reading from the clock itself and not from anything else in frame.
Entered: 2:29
